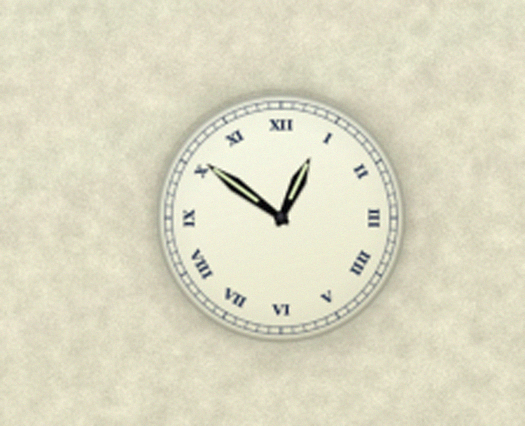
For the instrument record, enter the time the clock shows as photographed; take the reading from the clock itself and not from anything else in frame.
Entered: 12:51
